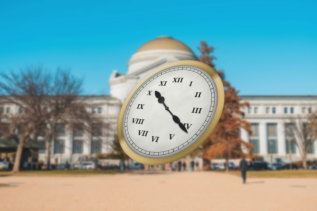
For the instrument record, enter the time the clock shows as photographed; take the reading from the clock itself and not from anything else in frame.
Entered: 10:21
